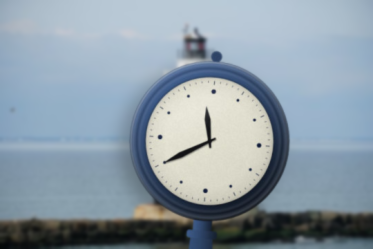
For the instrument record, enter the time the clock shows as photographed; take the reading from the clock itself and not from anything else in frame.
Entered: 11:40
